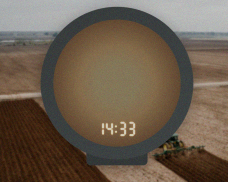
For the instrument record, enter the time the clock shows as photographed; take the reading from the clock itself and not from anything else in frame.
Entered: 14:33
